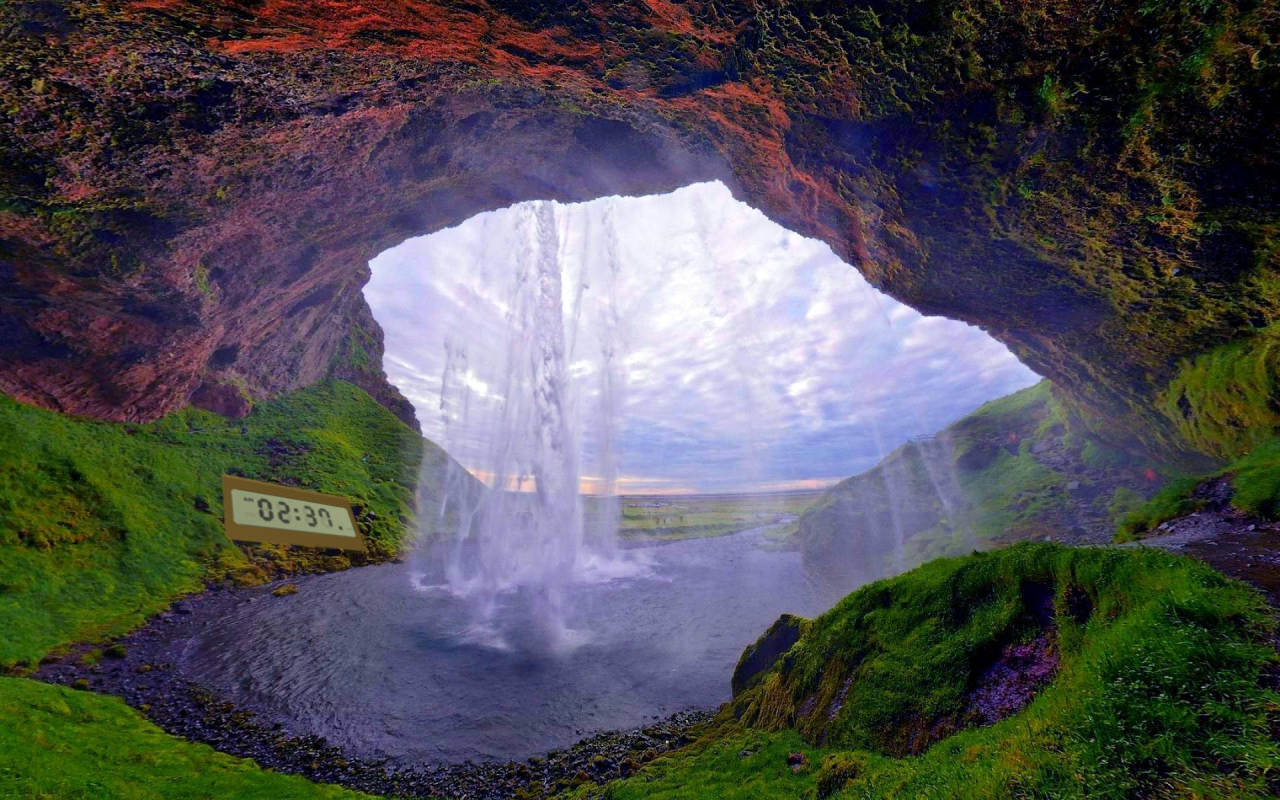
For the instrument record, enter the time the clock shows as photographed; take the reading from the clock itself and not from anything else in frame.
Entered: 2:37
